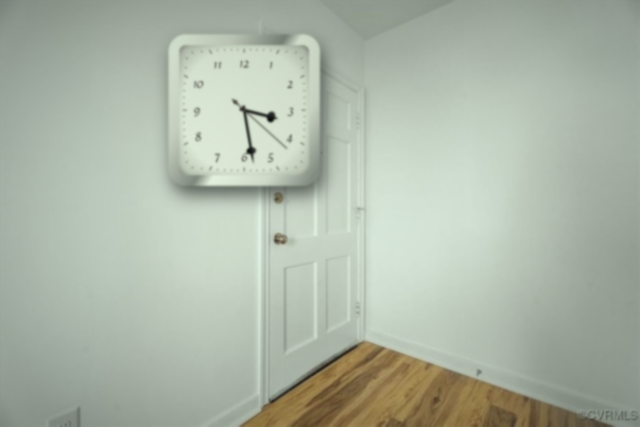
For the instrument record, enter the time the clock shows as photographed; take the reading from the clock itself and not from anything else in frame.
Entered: 3:28:22
